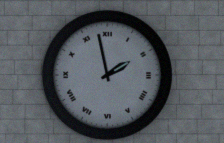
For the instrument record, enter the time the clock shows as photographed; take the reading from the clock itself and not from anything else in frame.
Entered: 1:58
